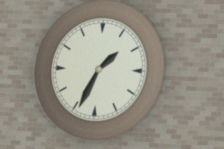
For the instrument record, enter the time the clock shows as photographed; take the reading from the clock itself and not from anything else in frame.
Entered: 1:34
